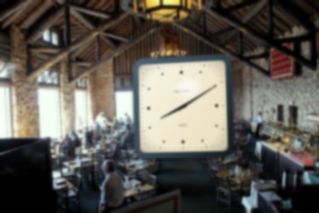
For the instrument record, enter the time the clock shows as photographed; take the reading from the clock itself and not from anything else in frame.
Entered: 8:10
